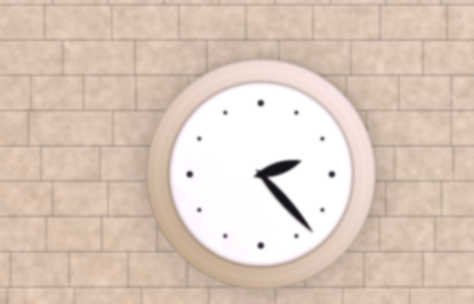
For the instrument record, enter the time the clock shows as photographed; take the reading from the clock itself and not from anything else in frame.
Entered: 2:23
